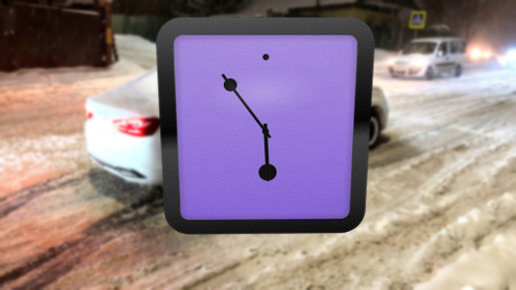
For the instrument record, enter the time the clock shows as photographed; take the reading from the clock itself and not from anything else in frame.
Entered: 5:54
